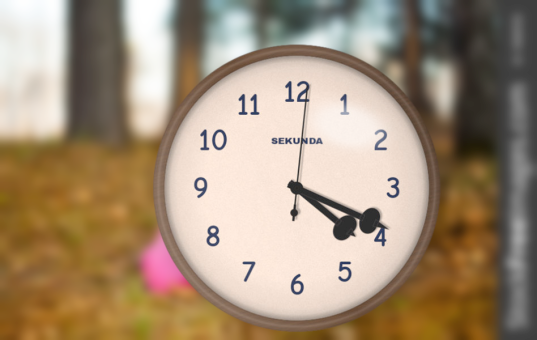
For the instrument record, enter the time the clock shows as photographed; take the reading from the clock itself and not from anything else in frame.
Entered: 4:19:01
